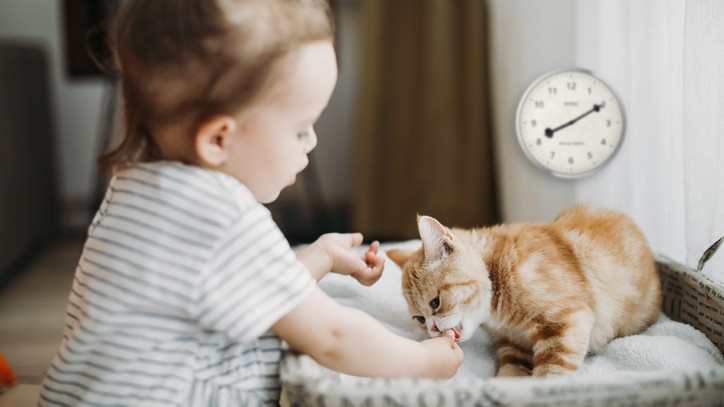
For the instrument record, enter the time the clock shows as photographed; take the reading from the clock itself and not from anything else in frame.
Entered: 8:10
